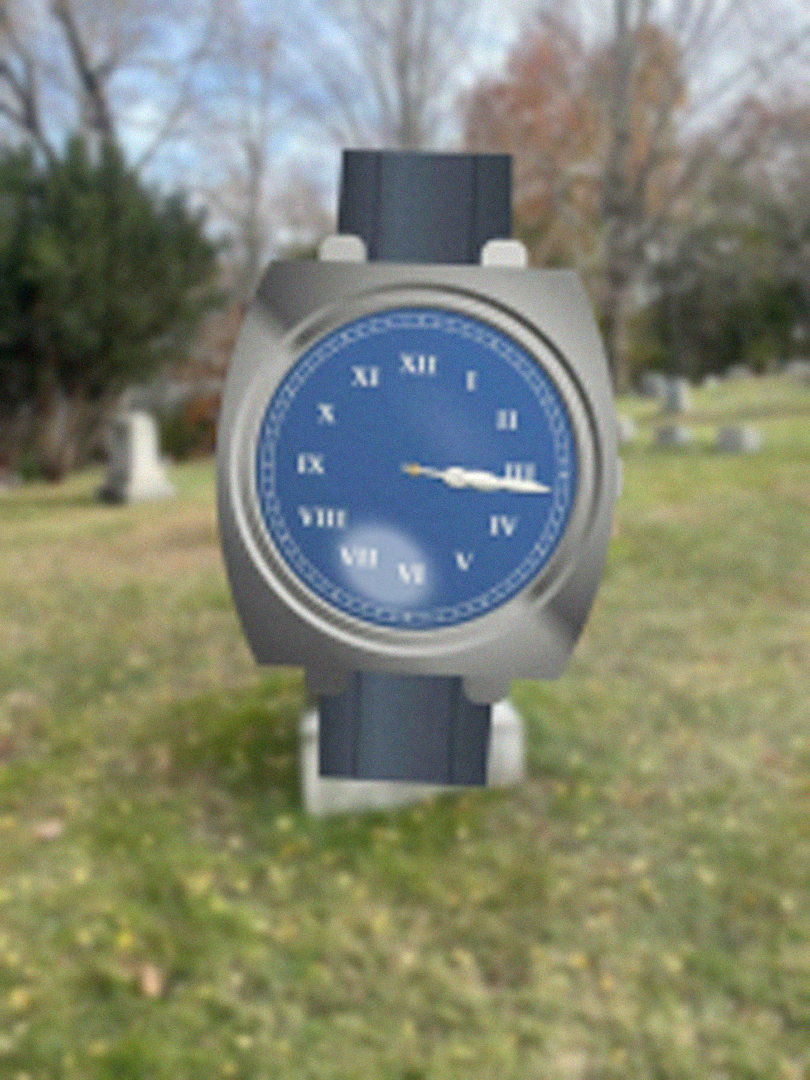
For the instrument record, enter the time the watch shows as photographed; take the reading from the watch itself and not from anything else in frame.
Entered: 3:16
